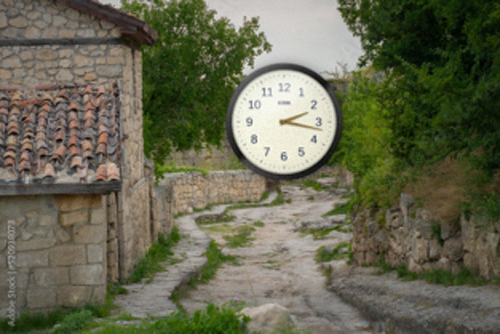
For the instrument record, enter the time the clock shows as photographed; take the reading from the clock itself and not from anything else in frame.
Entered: 2:17
